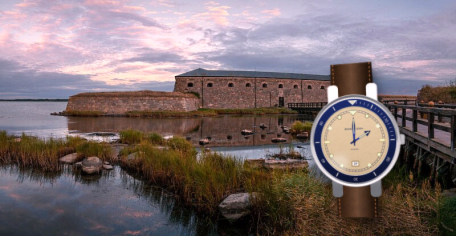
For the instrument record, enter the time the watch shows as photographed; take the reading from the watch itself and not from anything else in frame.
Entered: 2:00
